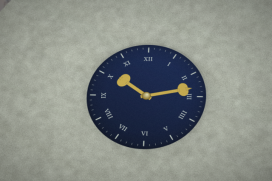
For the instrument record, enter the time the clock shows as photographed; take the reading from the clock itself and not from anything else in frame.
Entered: 10:13
